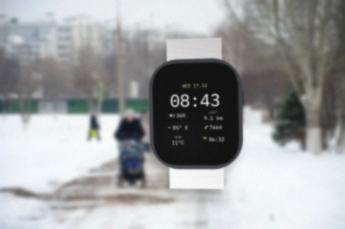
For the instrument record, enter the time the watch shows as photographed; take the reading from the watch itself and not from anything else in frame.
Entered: 8:43
